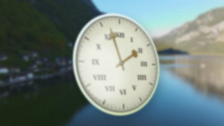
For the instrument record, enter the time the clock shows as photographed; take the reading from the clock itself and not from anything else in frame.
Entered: 1:57
